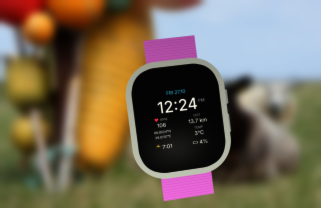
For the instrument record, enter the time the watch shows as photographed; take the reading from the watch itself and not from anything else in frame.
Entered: 12:24
